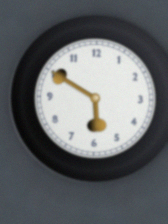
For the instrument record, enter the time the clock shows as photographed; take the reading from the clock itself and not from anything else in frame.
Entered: 5:50
